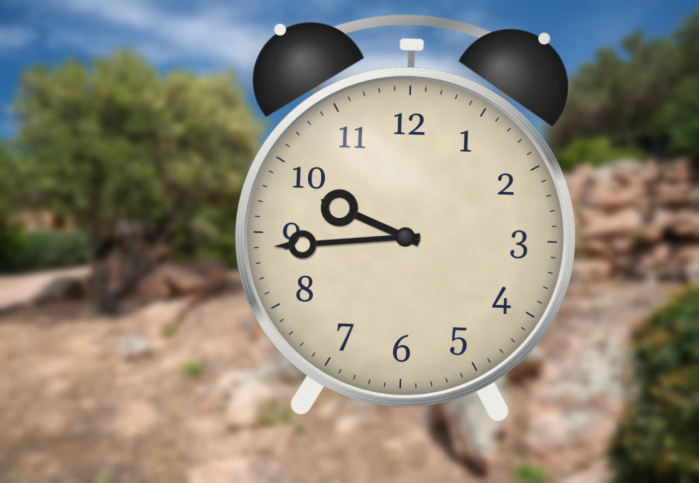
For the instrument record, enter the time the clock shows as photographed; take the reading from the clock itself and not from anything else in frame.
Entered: 9:44
